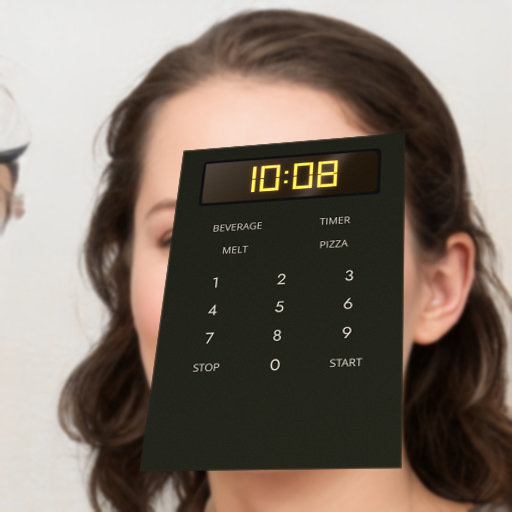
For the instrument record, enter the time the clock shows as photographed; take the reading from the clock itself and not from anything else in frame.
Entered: 10:08
